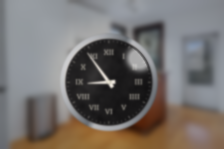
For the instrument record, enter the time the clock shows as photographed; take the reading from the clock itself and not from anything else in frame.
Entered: 8:54
